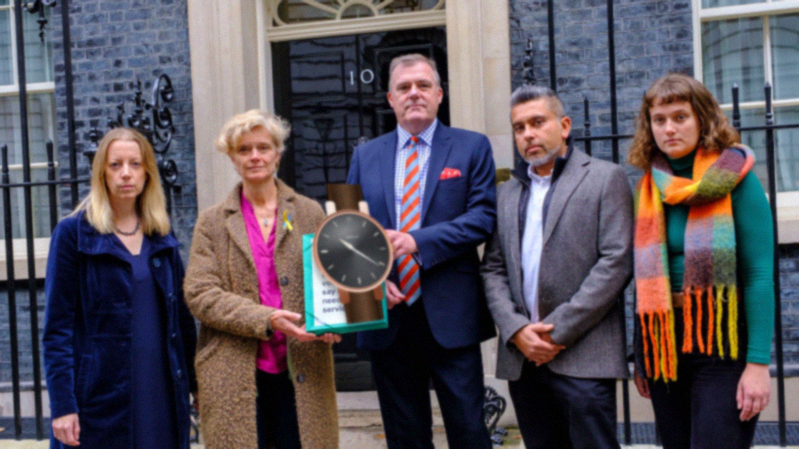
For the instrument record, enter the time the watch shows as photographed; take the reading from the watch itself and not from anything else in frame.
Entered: 10:21
